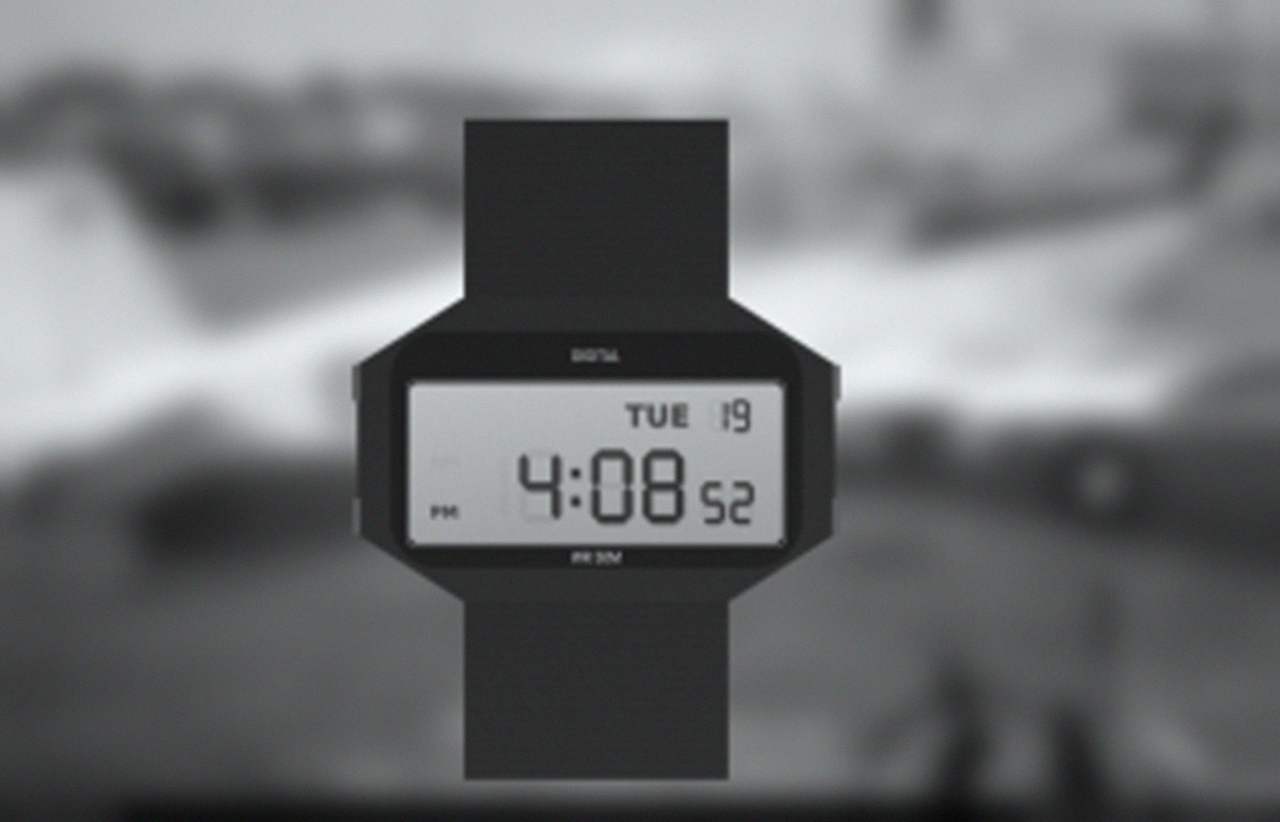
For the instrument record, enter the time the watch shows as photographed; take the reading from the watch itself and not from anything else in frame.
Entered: 4:08:52
